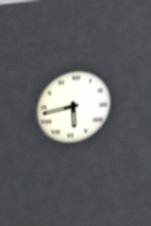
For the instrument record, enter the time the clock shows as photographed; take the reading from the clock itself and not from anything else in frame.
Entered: 5:43
